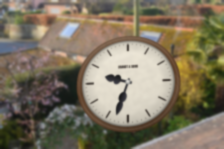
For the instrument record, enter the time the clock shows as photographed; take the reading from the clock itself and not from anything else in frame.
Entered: 9:33
